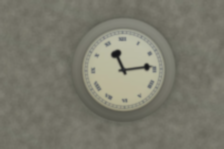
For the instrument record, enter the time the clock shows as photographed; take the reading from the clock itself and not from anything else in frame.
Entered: 11:14
